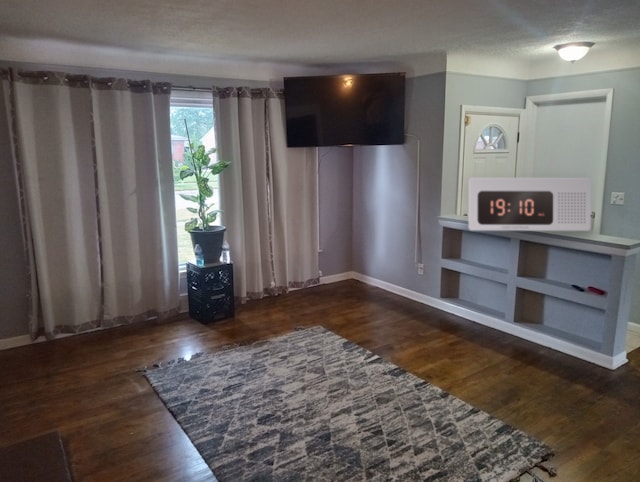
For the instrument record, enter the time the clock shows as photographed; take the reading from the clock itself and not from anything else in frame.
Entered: 19:10
